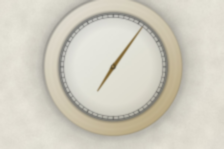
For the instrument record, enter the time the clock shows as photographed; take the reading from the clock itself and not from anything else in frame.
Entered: 7:06
